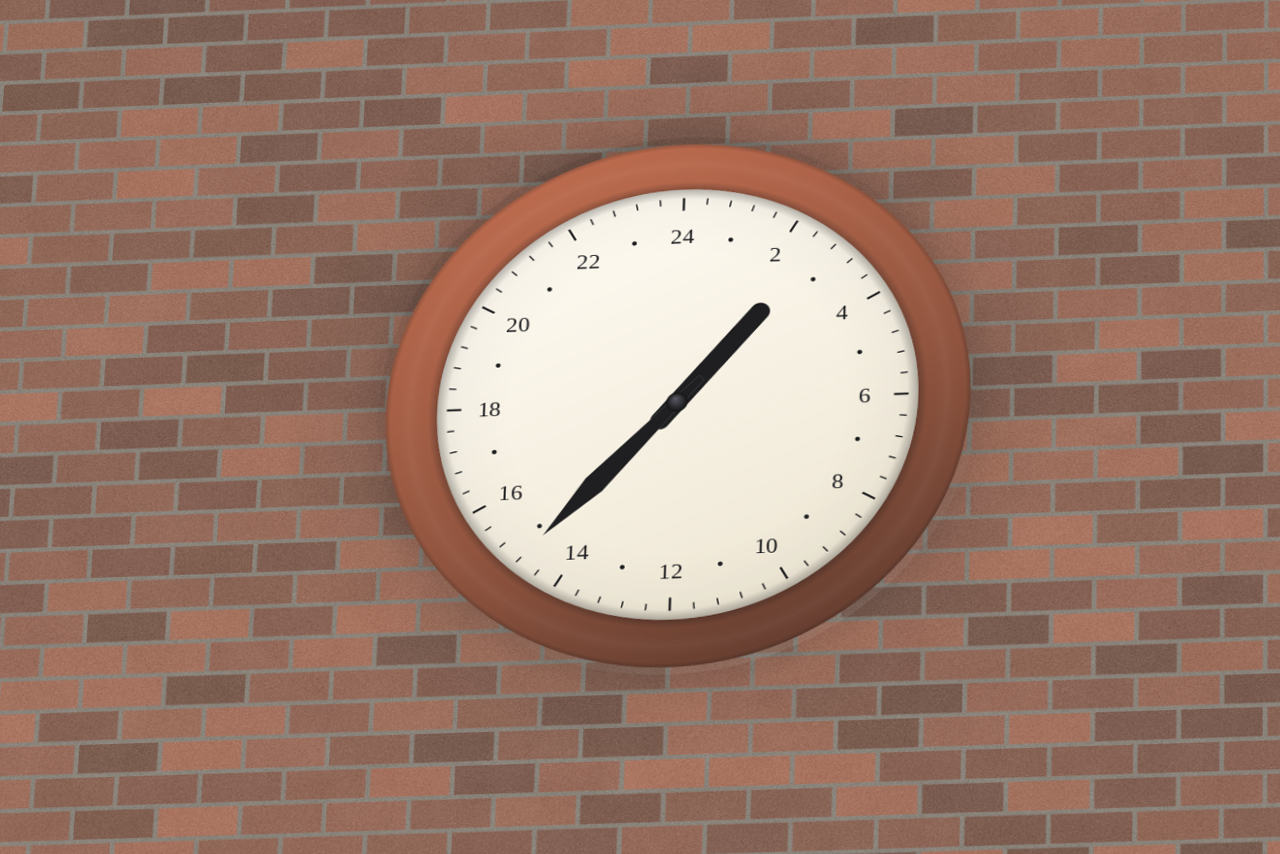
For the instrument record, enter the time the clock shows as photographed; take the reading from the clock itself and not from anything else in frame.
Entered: 2:37
